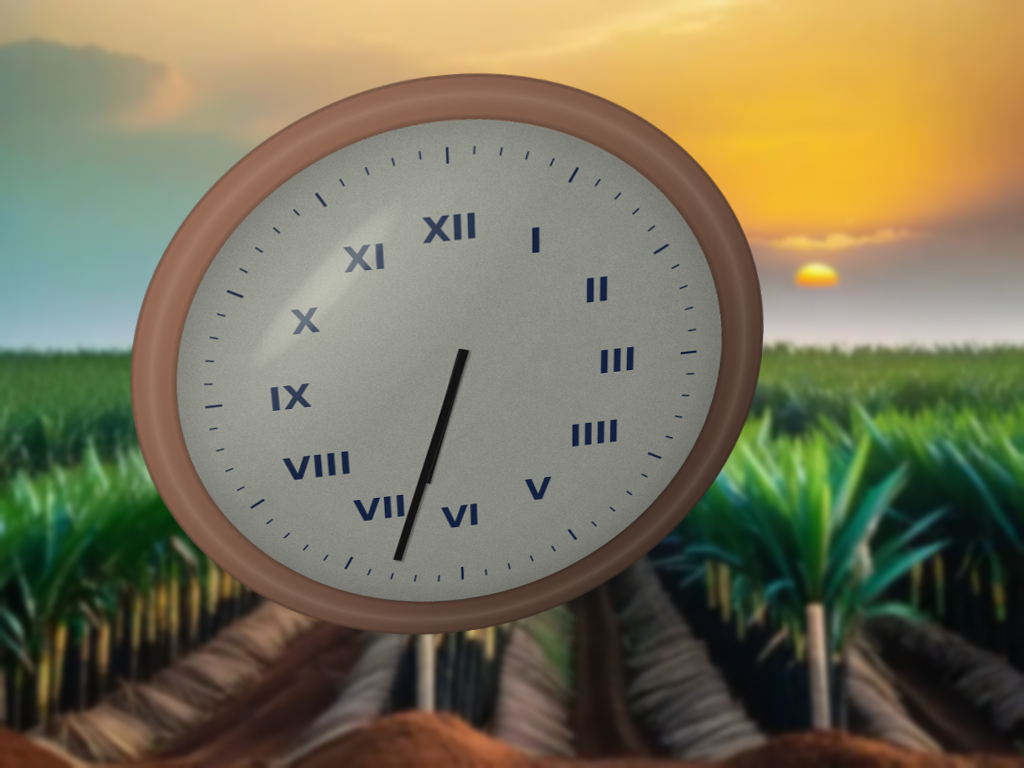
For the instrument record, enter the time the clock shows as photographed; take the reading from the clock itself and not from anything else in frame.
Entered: 6:33
